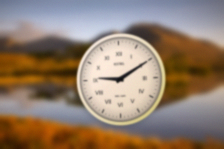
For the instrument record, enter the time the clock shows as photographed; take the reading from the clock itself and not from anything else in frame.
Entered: 9:10
